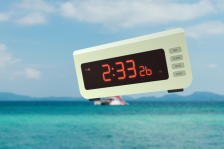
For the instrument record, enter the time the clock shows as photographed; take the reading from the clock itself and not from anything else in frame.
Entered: 2:33:26
